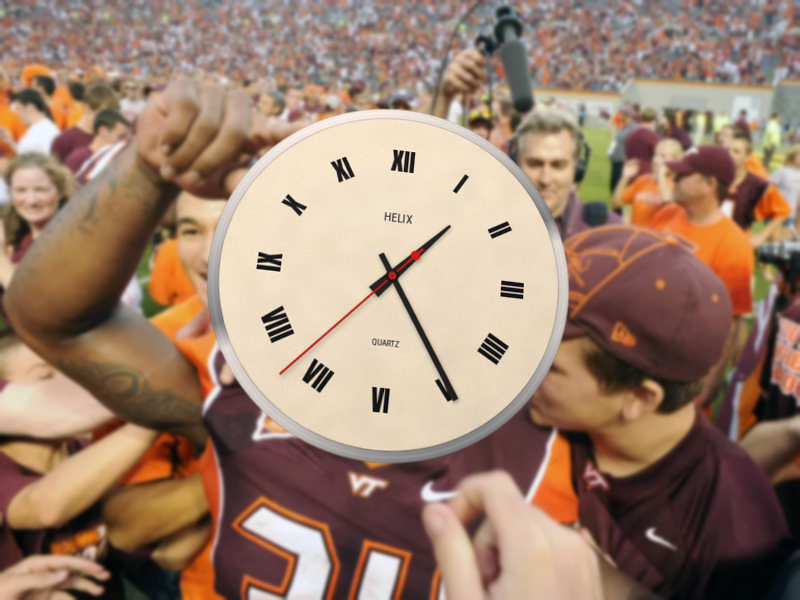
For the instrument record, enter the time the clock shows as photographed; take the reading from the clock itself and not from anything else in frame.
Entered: 1:24:37
